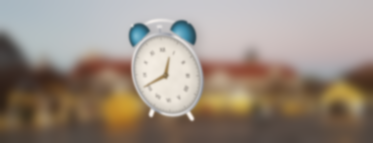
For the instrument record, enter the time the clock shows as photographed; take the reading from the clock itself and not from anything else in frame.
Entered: 12:41
